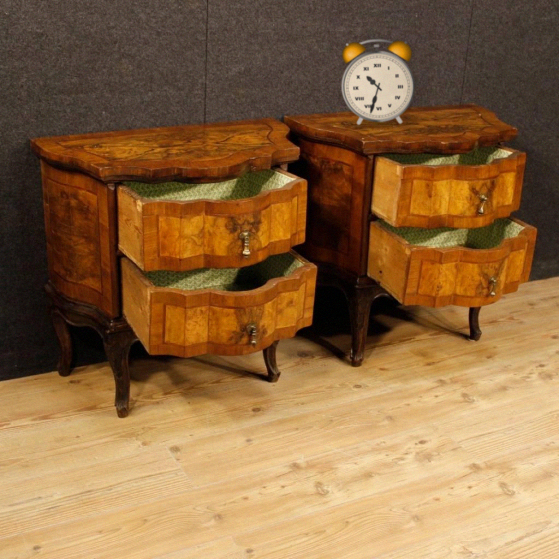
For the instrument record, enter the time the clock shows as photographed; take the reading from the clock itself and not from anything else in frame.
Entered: 10:33
